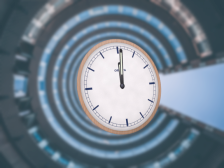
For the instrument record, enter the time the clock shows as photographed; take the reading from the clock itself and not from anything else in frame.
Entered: 12:01
